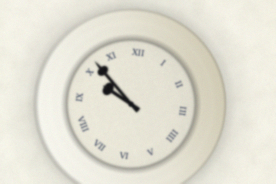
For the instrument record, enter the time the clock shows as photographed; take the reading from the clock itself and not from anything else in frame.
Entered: 9:52
